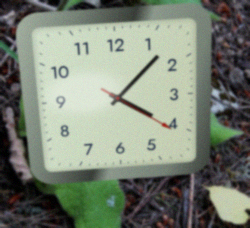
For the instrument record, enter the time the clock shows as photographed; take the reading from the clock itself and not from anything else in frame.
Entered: 4:07:21
